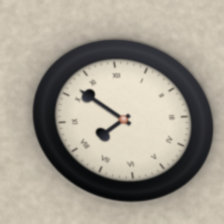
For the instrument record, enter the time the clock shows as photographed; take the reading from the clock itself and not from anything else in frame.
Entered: 7:52
